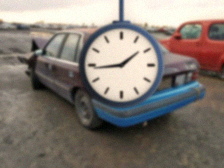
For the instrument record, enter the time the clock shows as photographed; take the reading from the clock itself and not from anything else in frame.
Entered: 1:44
